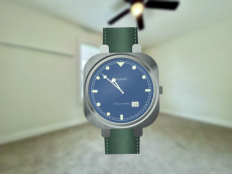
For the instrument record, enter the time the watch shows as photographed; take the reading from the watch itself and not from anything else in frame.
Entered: 10:52
